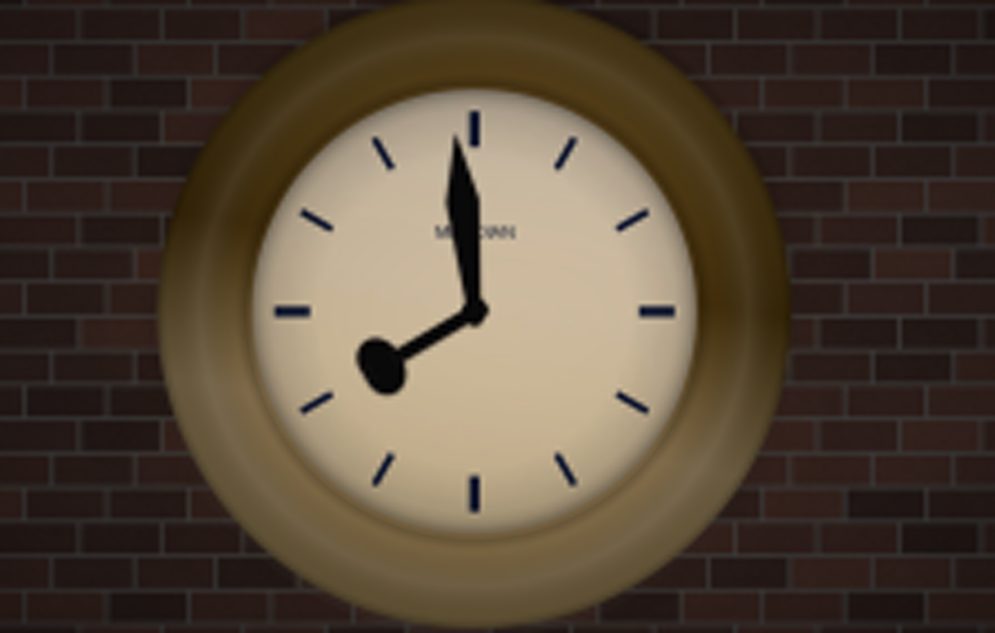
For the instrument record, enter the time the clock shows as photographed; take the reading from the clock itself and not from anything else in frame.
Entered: 7:59
